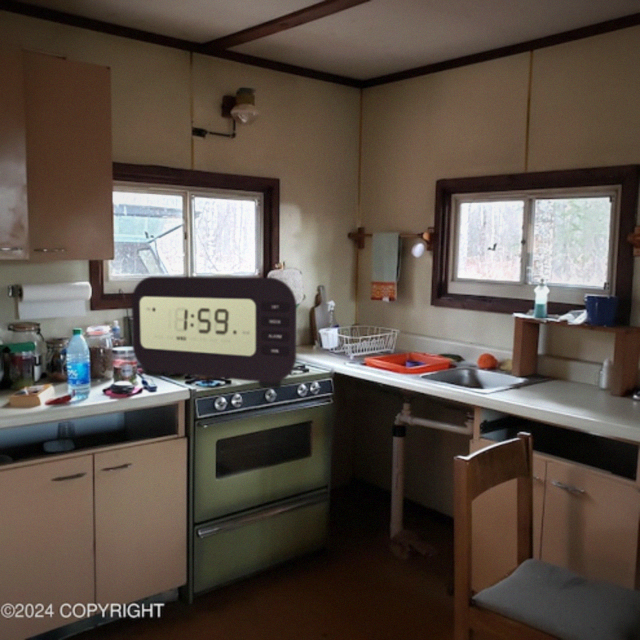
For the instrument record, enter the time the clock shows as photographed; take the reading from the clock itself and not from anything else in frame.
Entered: 1:59
